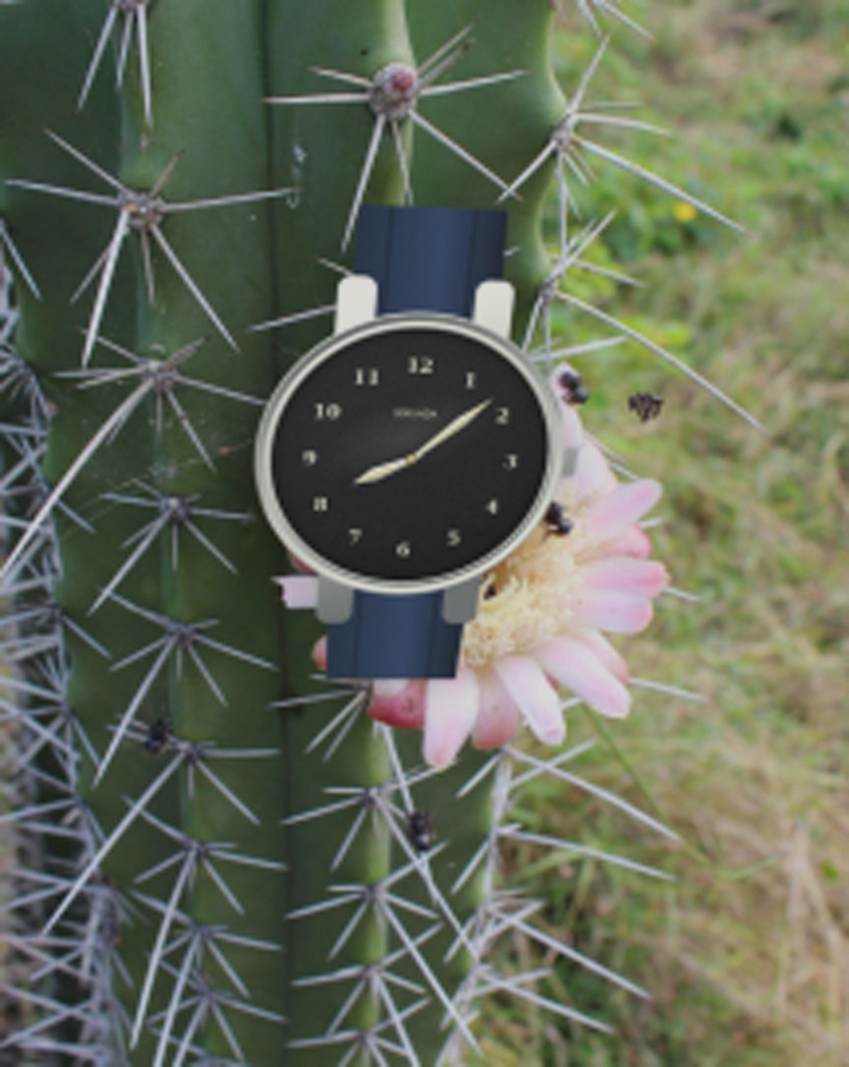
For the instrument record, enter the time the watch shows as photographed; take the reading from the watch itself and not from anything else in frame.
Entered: 8:08
